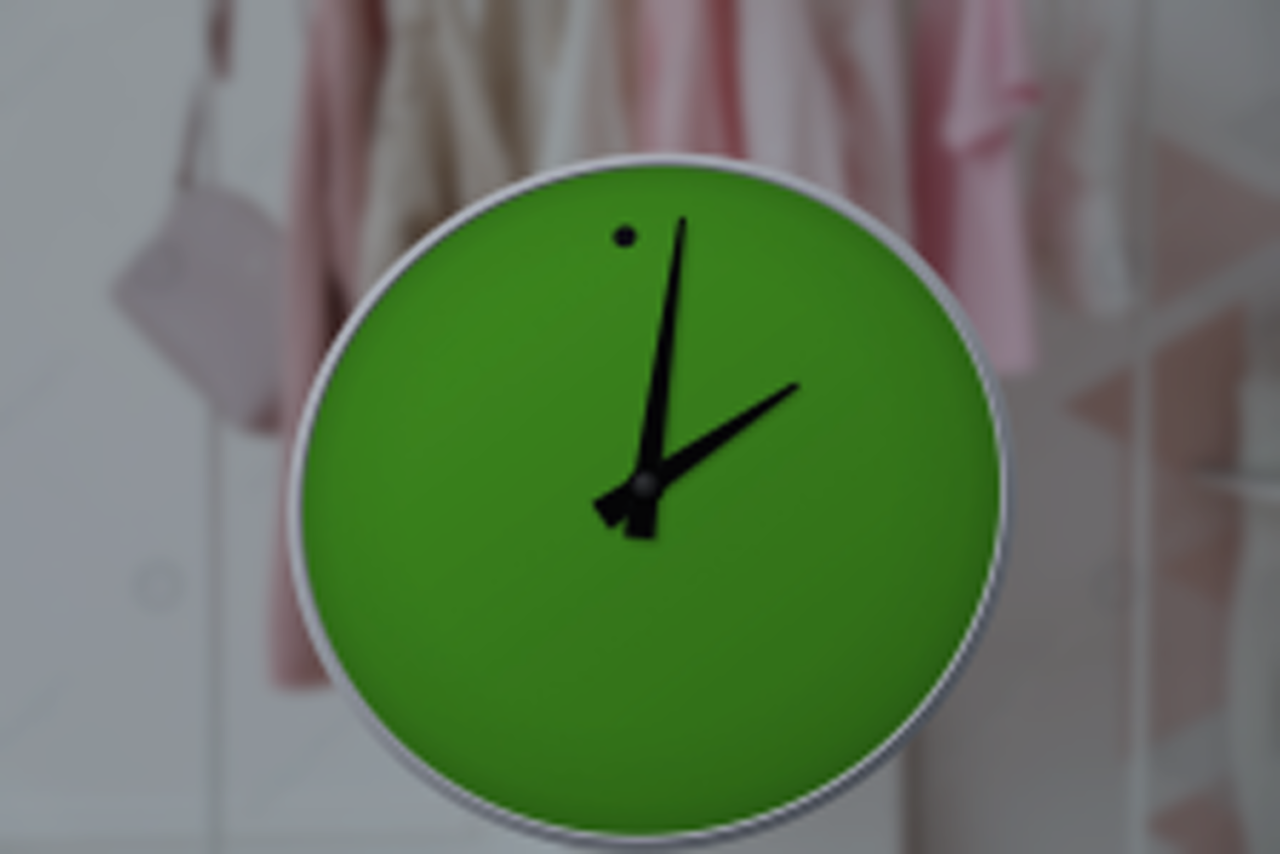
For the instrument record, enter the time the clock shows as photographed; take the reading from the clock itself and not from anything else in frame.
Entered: 2:02
